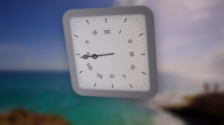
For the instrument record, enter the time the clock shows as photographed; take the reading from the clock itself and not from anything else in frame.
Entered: 8:44
